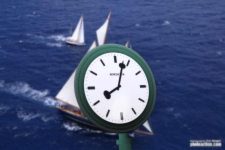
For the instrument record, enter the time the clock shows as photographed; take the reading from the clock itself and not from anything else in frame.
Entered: 8:03
